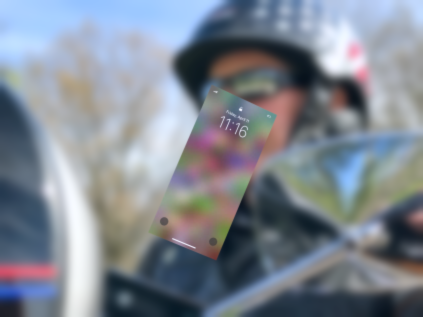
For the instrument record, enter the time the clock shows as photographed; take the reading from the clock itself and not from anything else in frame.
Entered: 11:16
